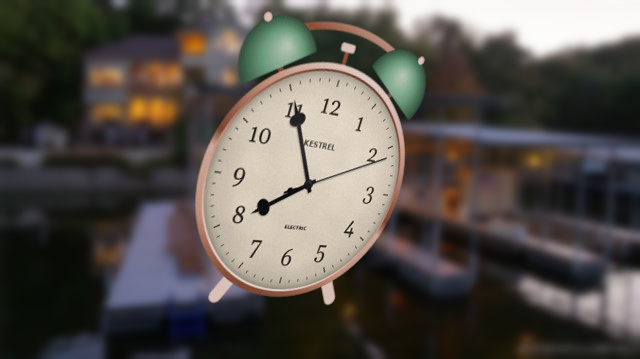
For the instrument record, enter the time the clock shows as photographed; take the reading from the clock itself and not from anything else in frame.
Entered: 7:55:11
